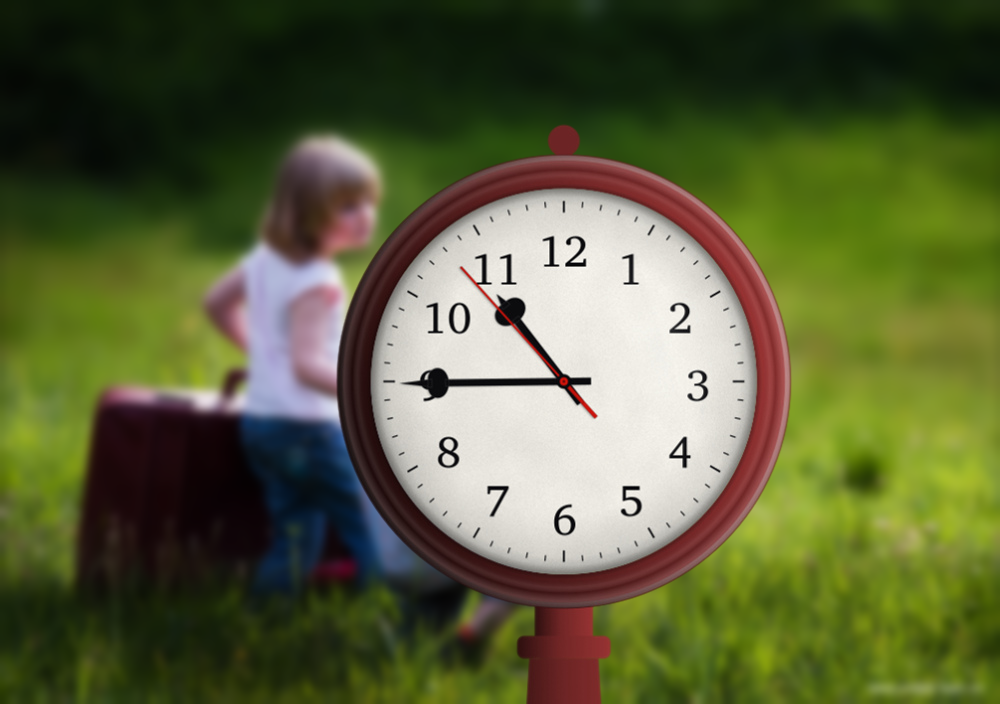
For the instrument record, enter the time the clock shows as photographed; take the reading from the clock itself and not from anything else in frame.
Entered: 10:44:53
